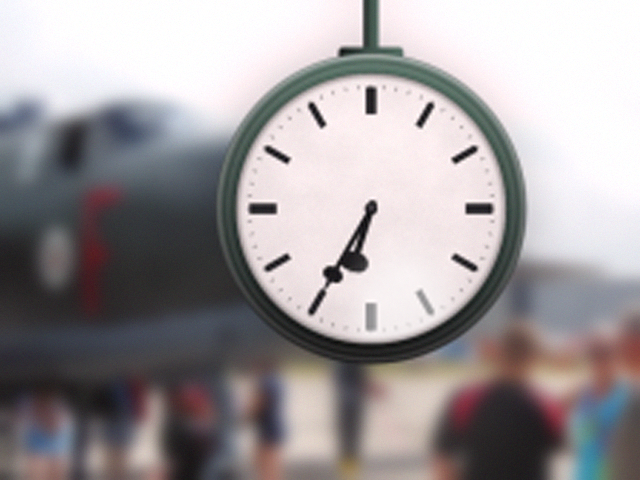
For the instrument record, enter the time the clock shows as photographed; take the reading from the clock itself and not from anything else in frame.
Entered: 6:35
